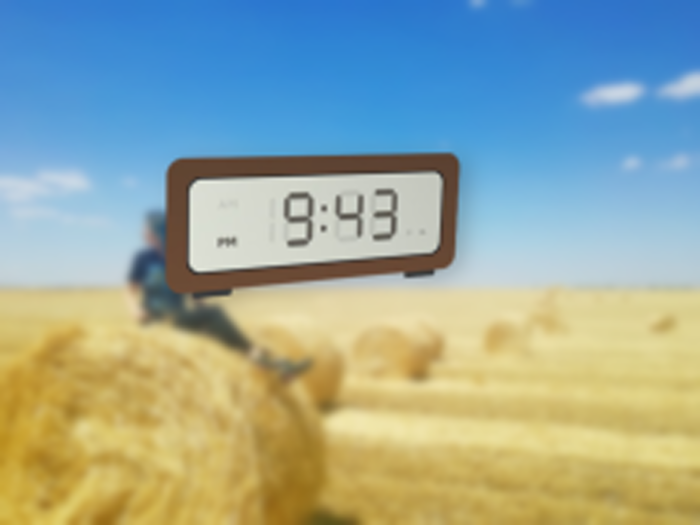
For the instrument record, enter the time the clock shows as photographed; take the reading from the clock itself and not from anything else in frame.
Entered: 9:43
